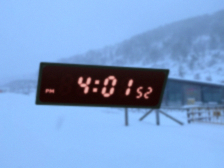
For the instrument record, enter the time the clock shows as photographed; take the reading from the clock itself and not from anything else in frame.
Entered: 4:01:52
